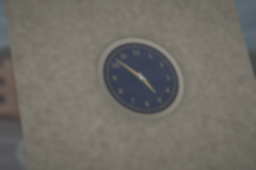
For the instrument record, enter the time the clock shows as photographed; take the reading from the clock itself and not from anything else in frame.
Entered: 4:52
